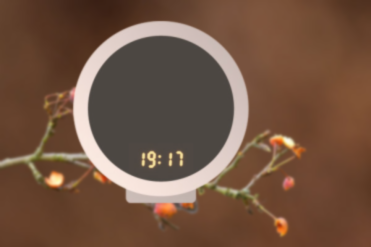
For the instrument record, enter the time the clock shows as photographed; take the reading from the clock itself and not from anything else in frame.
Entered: 19:17
